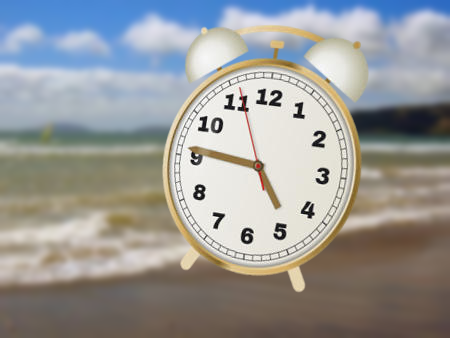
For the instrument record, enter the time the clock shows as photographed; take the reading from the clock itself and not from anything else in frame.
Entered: 4:45:56
